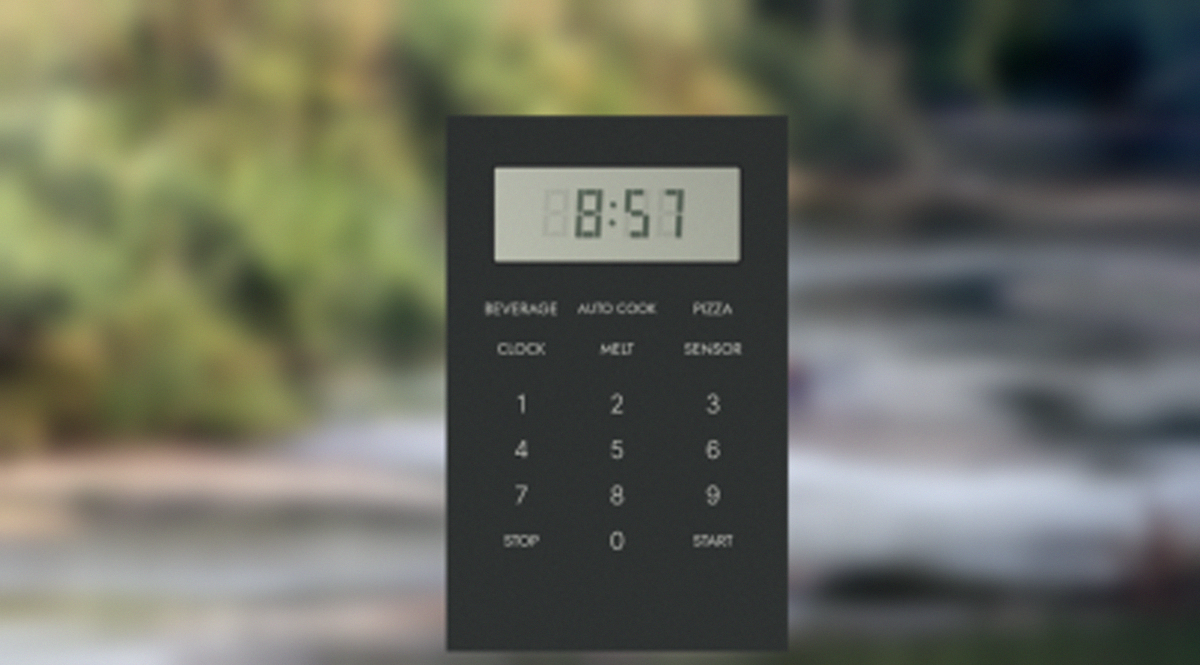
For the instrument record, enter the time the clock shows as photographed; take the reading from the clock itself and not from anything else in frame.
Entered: 8:57
